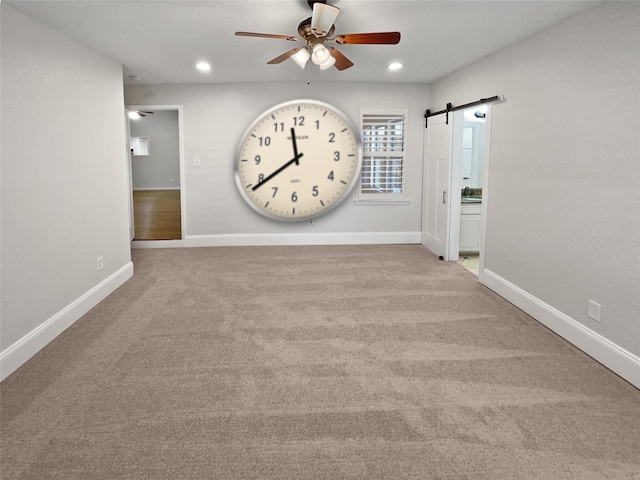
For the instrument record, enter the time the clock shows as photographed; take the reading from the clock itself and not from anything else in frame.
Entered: 11:39
